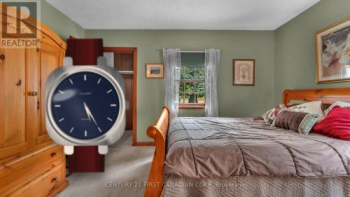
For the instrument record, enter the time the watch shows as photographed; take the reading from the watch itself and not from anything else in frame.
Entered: 5:25
